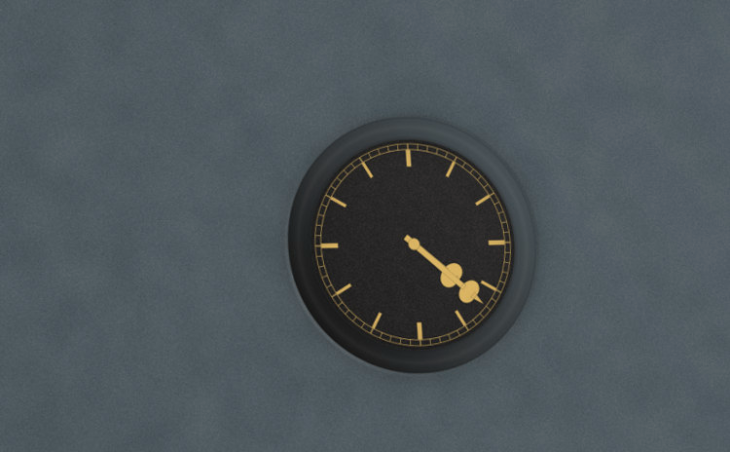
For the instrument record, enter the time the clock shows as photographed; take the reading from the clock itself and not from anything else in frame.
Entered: 4:22
